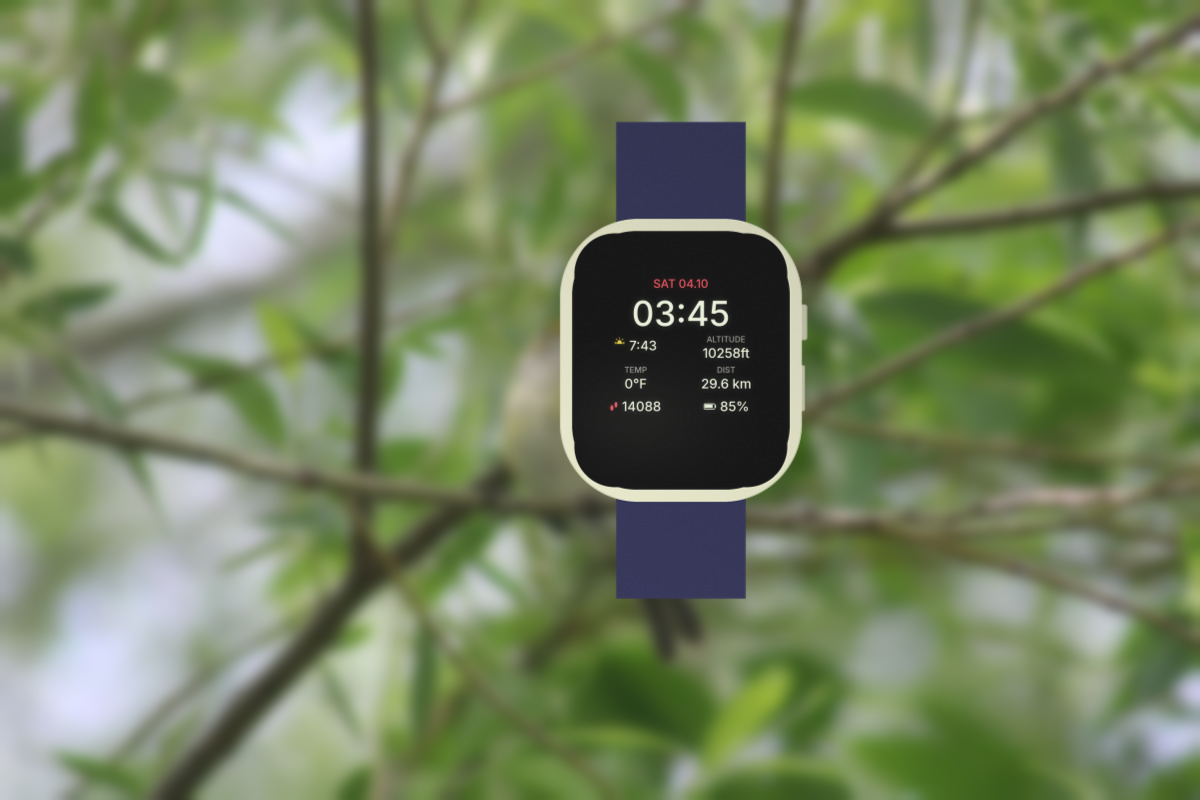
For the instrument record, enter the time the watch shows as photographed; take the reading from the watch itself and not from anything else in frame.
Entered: 3:45
